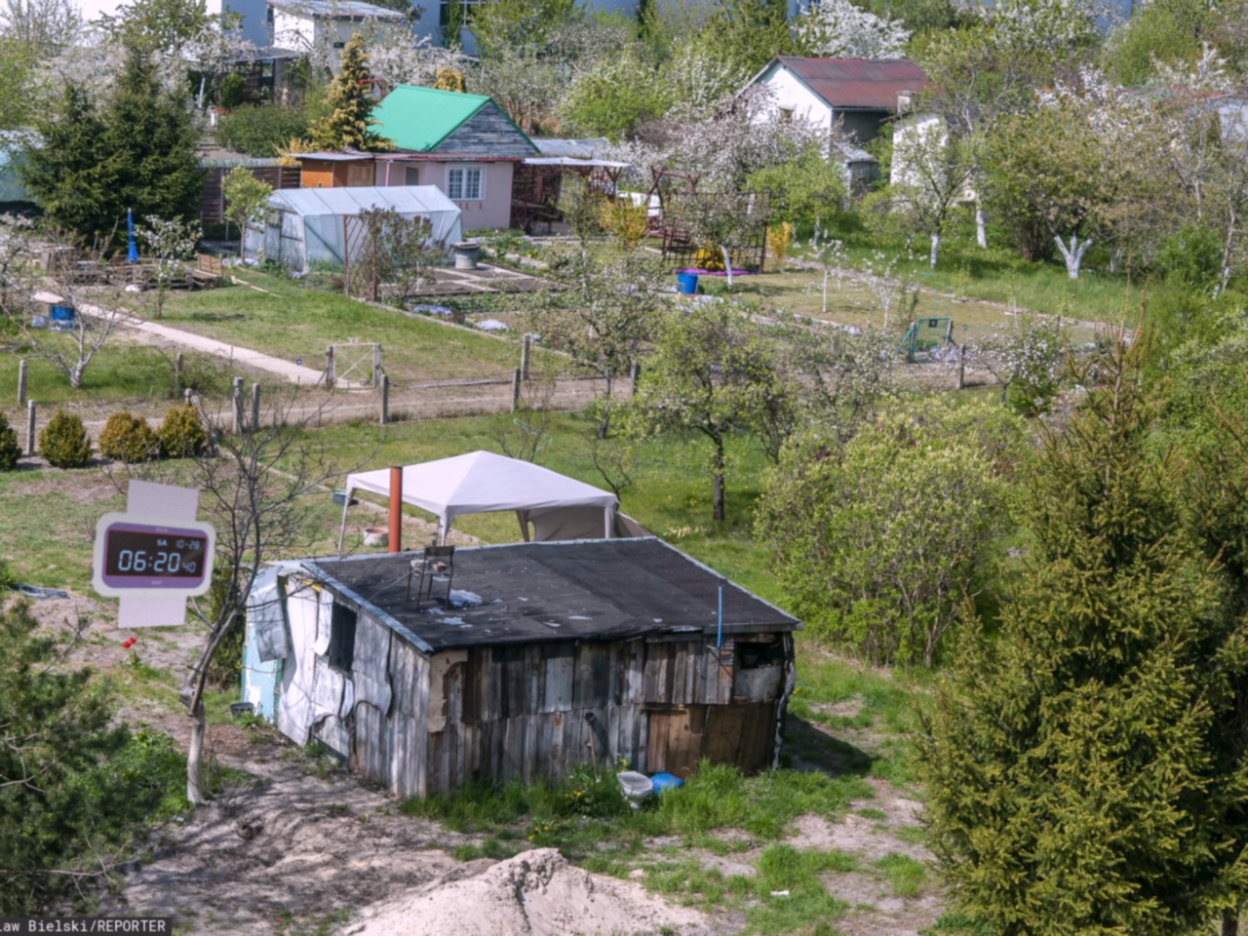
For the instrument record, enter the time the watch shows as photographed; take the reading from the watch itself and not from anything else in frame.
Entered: 6:20
